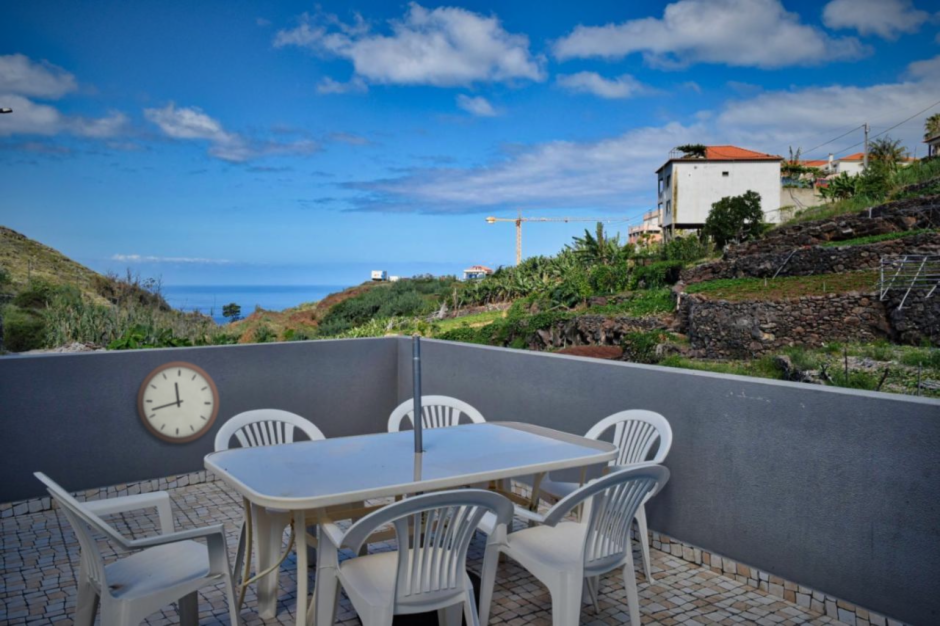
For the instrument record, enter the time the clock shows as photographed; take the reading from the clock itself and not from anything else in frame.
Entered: 11:42
